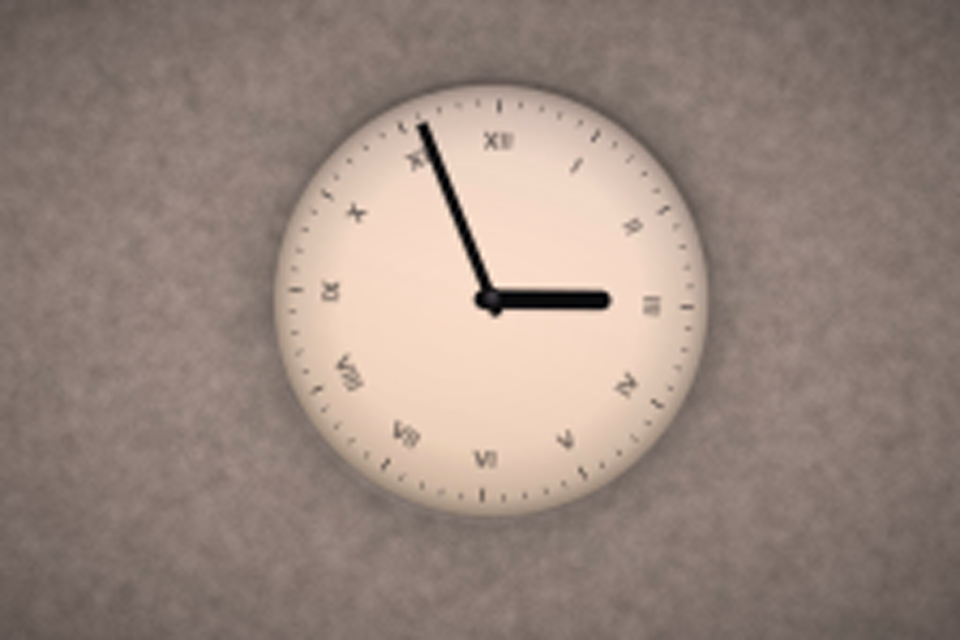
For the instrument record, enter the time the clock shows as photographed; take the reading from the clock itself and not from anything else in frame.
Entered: 2:56
